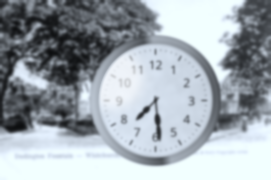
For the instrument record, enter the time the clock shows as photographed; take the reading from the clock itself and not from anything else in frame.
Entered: 7:29
